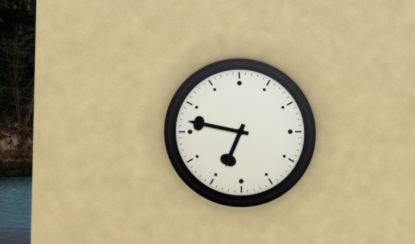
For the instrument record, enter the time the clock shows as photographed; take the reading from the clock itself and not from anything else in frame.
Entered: 6:47
